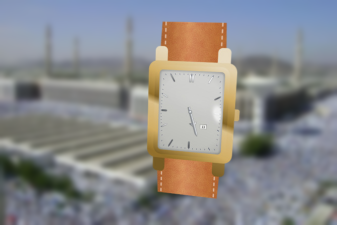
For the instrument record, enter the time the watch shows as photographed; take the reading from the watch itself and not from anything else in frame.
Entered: 5:27
